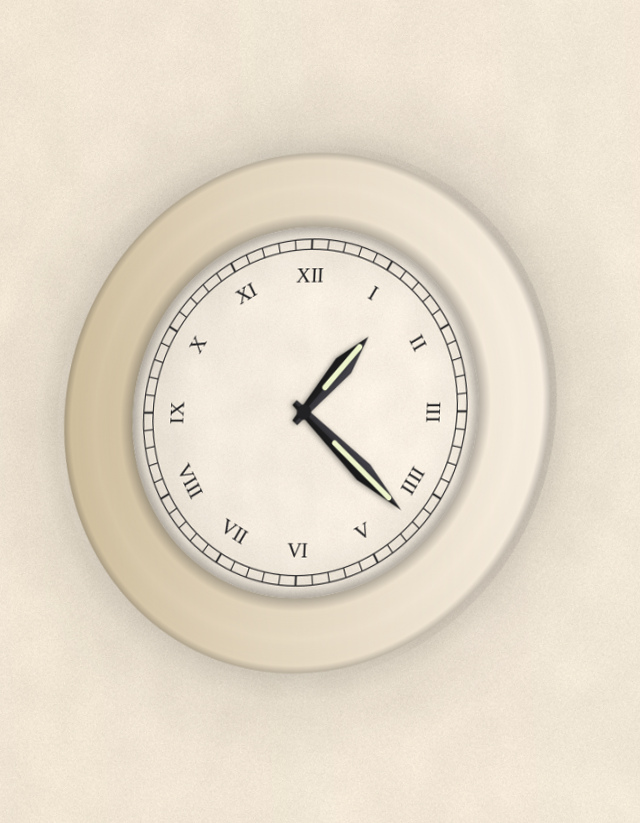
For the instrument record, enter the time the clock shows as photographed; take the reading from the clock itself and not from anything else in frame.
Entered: 1:22
